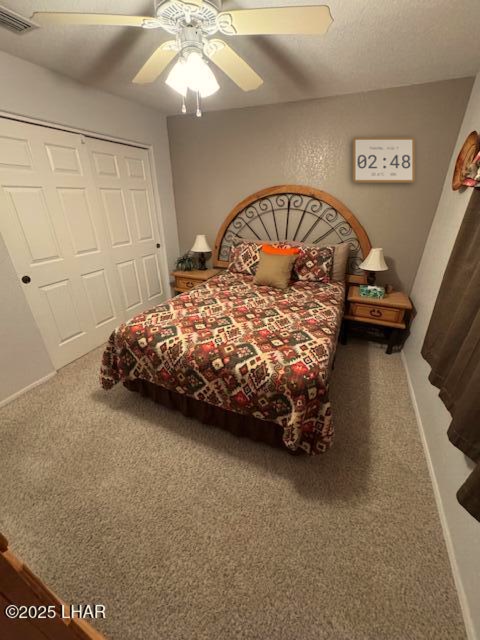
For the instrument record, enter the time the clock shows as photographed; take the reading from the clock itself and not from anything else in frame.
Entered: 2:48
